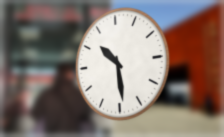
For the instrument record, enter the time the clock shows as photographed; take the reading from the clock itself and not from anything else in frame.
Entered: 10:29
